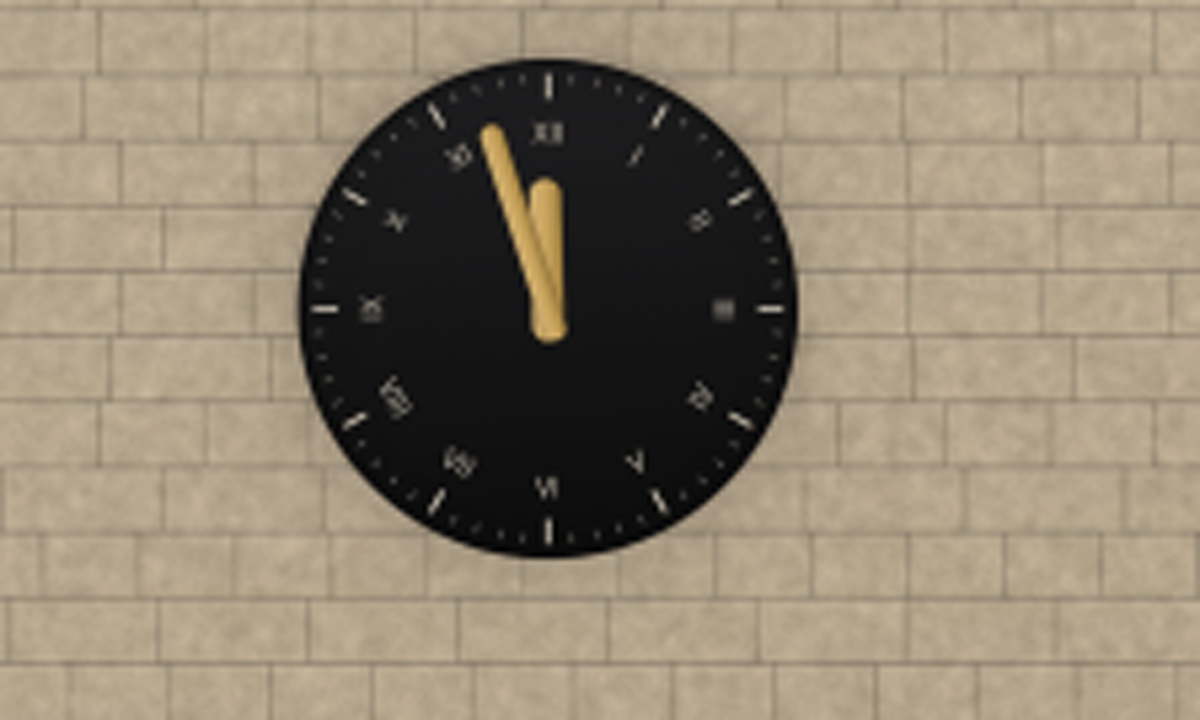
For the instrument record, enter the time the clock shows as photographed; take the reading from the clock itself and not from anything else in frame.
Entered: 11:57
